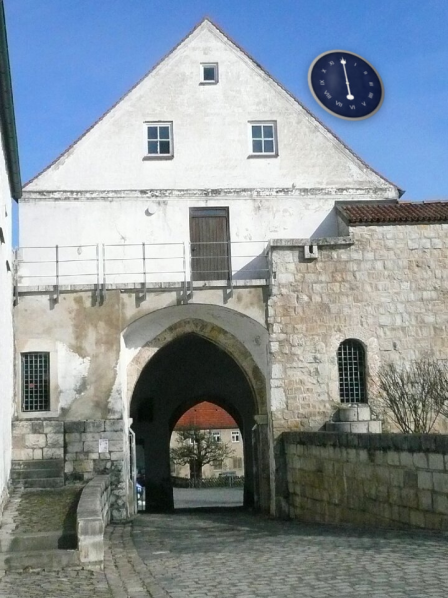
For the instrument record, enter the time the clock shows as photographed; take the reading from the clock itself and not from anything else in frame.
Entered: 6:00
